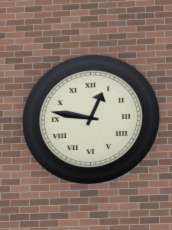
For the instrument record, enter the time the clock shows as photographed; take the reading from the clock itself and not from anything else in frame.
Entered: 12:47
